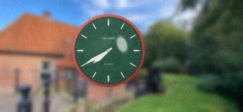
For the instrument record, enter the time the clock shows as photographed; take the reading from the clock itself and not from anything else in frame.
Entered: 7:40
